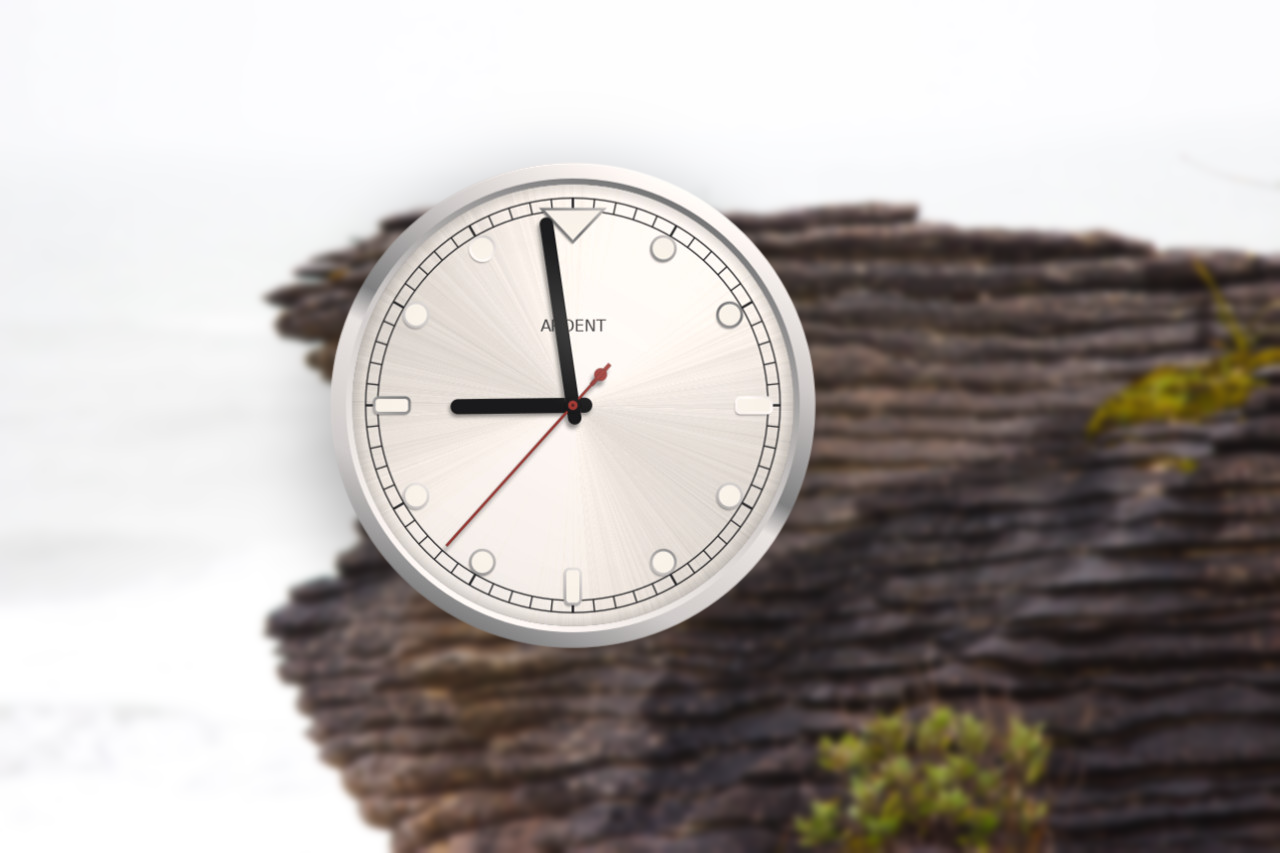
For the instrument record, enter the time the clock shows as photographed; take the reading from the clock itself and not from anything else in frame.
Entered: 8:58:37
